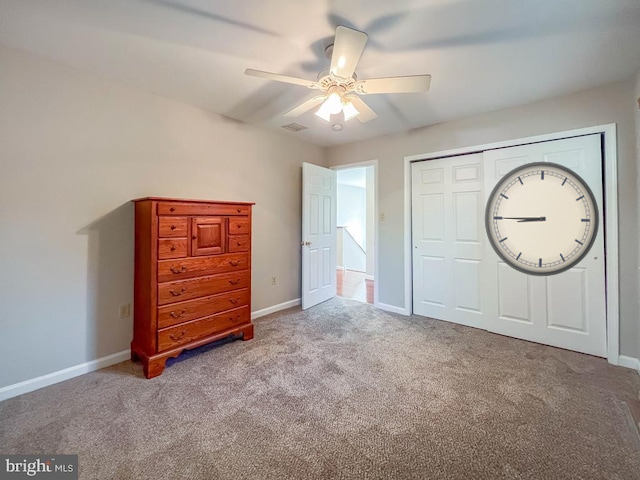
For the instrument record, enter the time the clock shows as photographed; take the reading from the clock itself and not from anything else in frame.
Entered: 8:45
